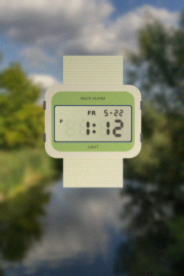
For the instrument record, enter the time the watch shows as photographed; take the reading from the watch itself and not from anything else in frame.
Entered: 1:12
